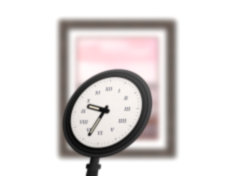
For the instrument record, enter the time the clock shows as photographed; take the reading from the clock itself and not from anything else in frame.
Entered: 9:34
